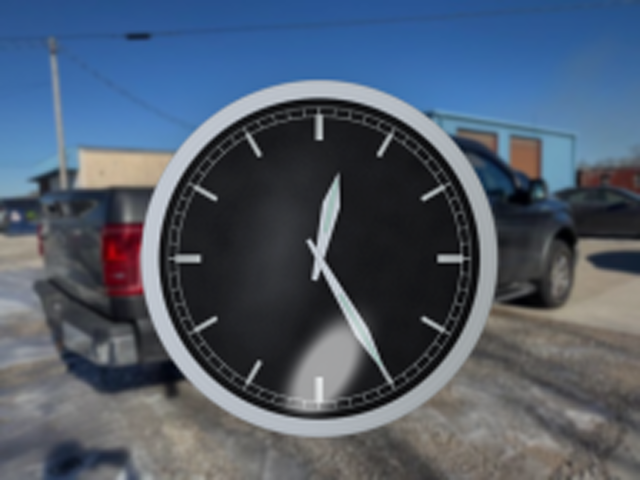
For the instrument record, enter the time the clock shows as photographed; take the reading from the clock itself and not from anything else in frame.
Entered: 12:25
